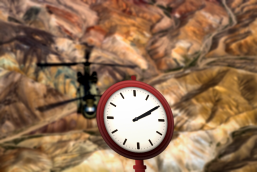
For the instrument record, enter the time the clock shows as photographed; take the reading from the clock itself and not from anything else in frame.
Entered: 2:10
